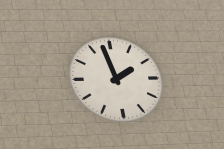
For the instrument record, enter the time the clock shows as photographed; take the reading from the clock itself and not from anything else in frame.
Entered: 1:58
